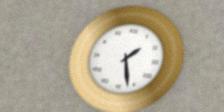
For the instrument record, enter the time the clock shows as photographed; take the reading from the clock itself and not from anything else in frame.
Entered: 1:27
